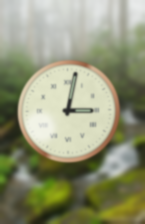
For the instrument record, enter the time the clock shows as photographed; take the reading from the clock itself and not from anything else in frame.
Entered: 3:02
